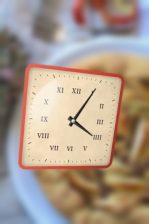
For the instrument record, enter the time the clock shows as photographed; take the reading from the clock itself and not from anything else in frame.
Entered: 4:05
